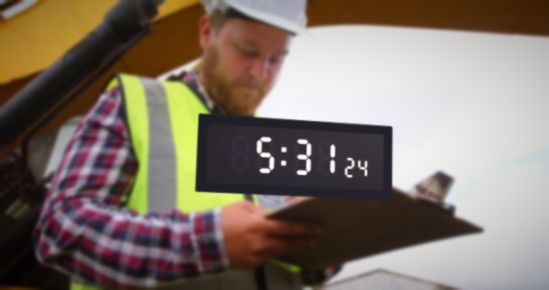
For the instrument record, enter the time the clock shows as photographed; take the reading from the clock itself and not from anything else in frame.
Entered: 5:31:24
